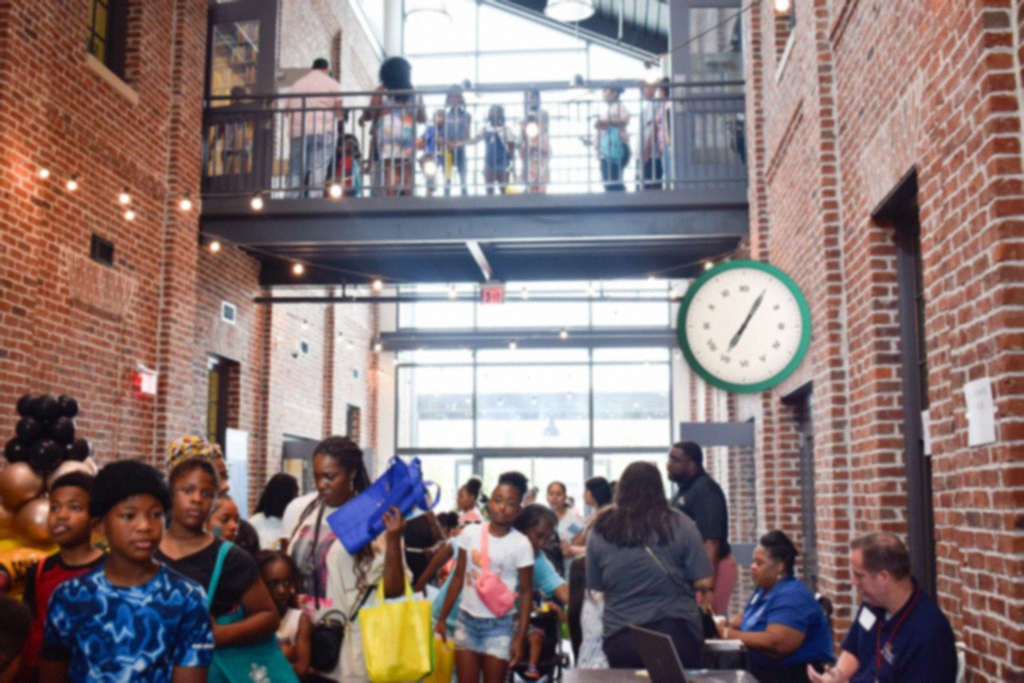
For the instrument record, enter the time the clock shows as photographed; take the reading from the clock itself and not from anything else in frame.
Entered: 7:05
